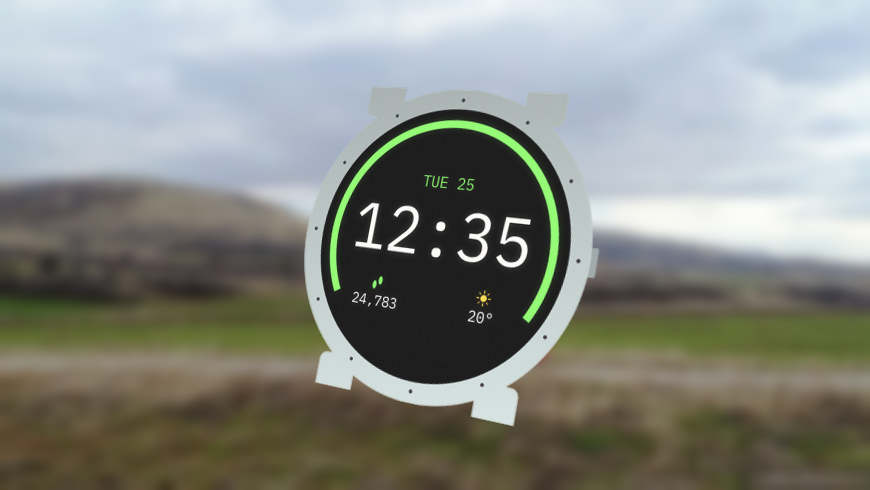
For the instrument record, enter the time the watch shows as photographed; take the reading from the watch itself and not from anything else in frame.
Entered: 12:35
